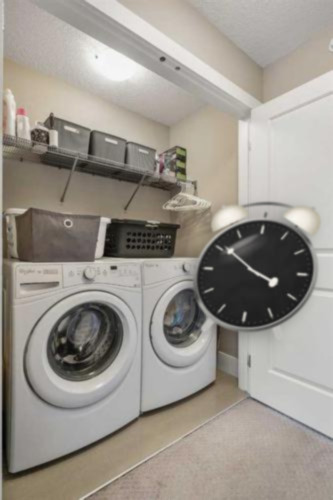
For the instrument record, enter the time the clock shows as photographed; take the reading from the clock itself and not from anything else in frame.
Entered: 3:51
